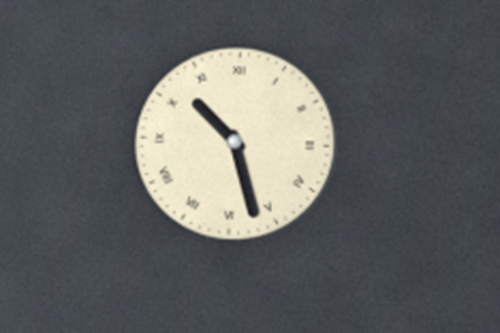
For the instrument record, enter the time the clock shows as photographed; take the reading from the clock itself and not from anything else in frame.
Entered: 10:27
